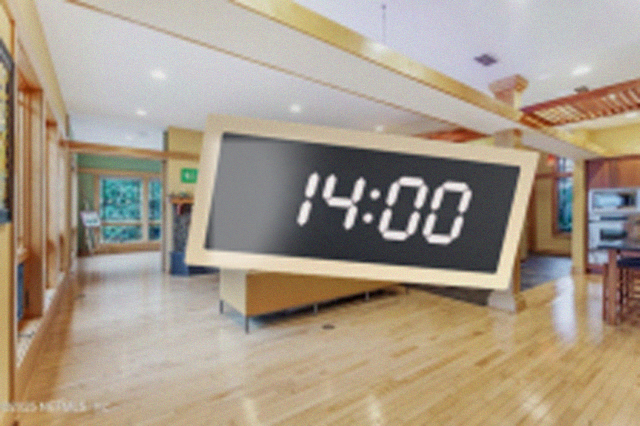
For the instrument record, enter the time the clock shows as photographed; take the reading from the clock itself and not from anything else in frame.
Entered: 14:00
